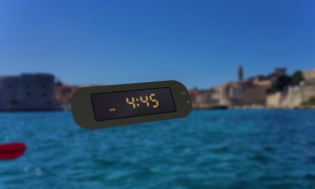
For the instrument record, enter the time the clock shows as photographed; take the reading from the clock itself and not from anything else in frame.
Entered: 4:45
